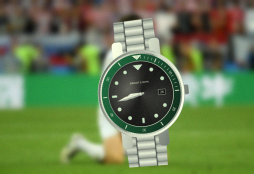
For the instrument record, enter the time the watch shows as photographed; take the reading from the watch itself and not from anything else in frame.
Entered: 8:43
